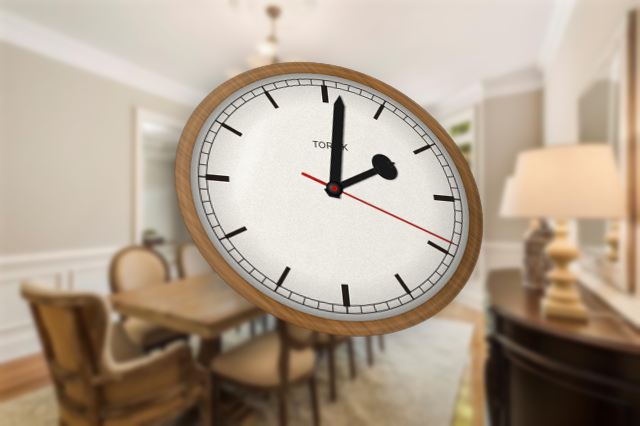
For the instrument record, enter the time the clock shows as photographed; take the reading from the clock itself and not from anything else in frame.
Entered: 2:01:19
